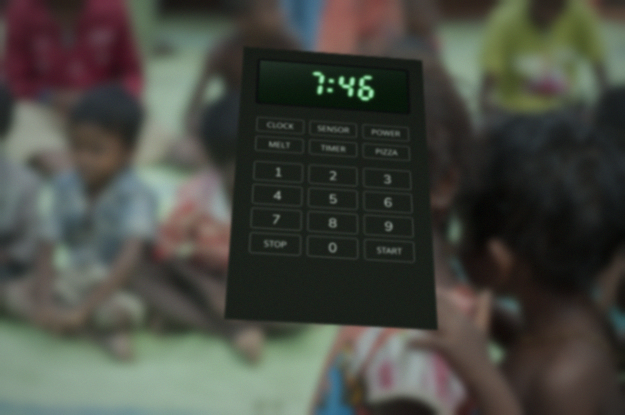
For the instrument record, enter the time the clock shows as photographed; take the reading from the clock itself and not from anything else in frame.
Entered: 7:46
